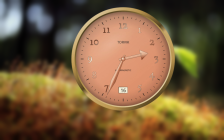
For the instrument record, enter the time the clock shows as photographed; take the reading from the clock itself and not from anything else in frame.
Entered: 2:34
